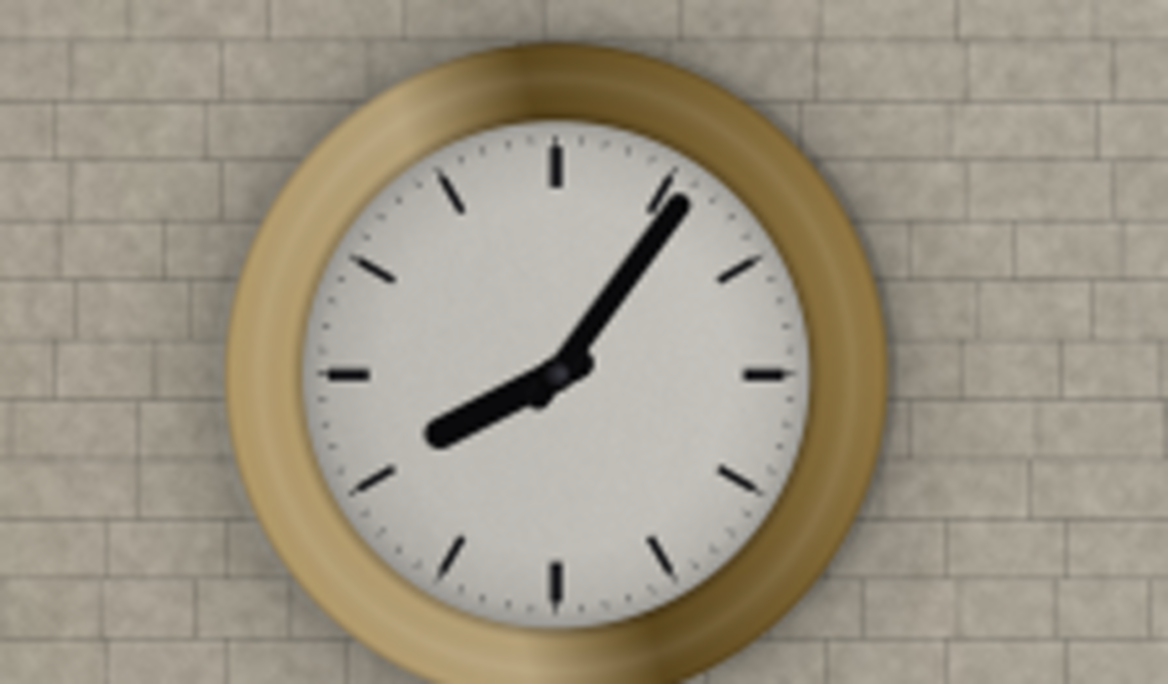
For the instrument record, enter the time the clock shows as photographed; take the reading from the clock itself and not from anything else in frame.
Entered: 8:06
